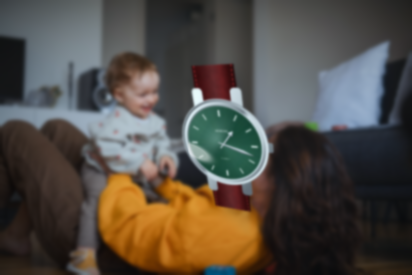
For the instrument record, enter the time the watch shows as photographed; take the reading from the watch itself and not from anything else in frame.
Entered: 1:18
